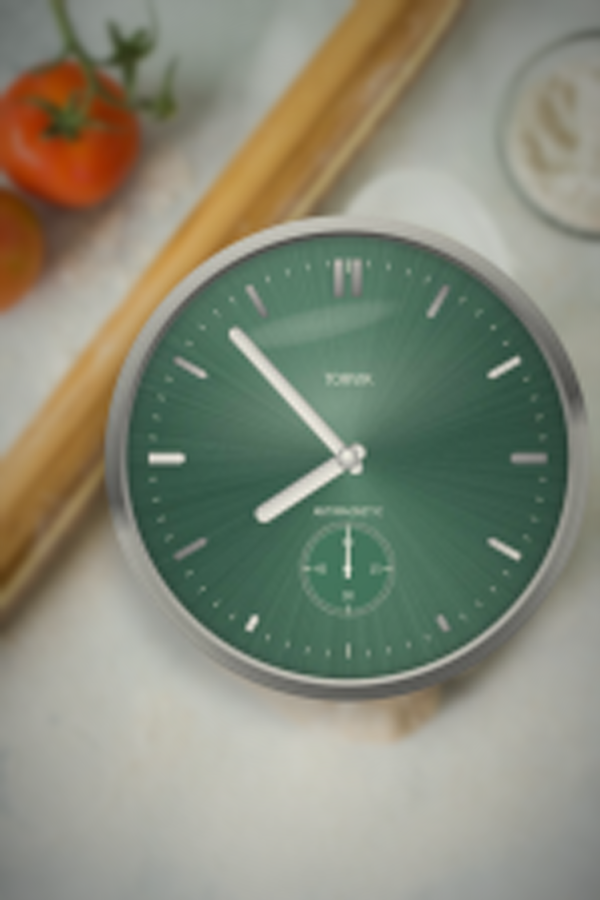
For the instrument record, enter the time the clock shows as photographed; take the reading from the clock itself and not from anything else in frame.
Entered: 7:53
